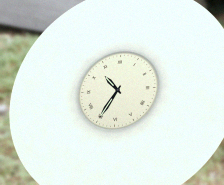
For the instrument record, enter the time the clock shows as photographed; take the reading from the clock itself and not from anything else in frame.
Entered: 10:35
